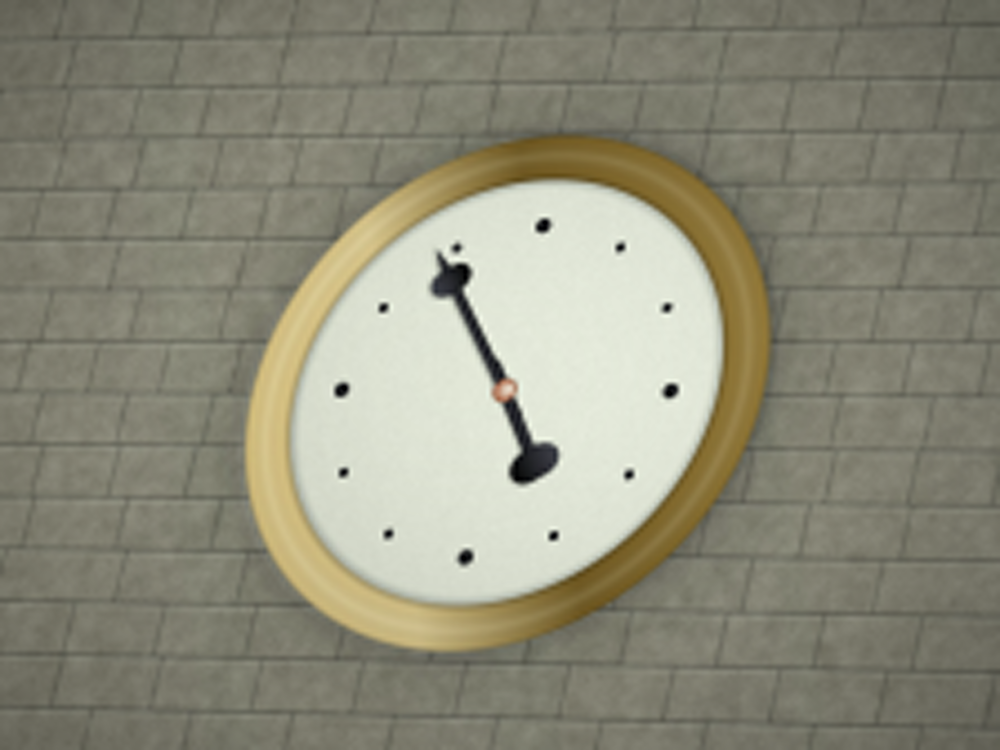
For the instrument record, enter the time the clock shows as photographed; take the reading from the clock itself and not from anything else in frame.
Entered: 4:54
